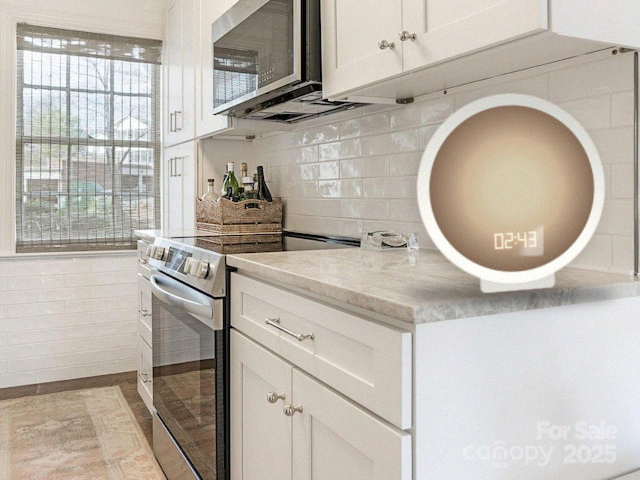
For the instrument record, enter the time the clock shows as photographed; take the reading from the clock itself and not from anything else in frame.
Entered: 2:43
